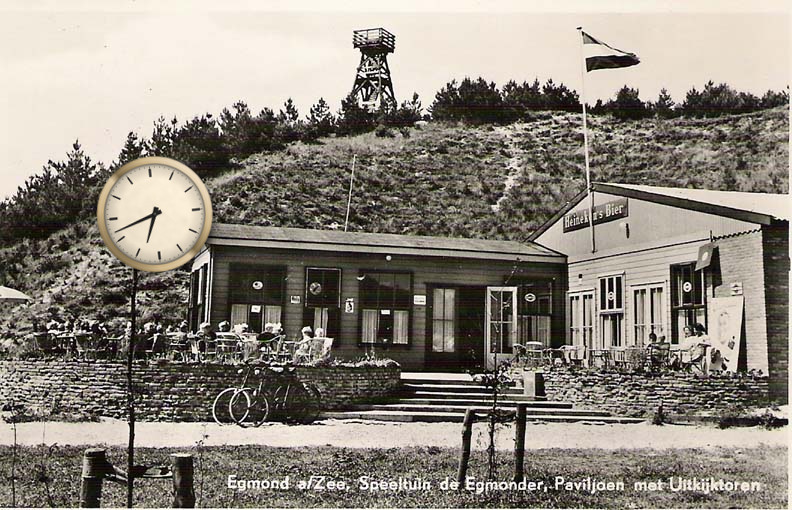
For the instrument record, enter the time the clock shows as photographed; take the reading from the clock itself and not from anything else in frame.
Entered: 6:42
